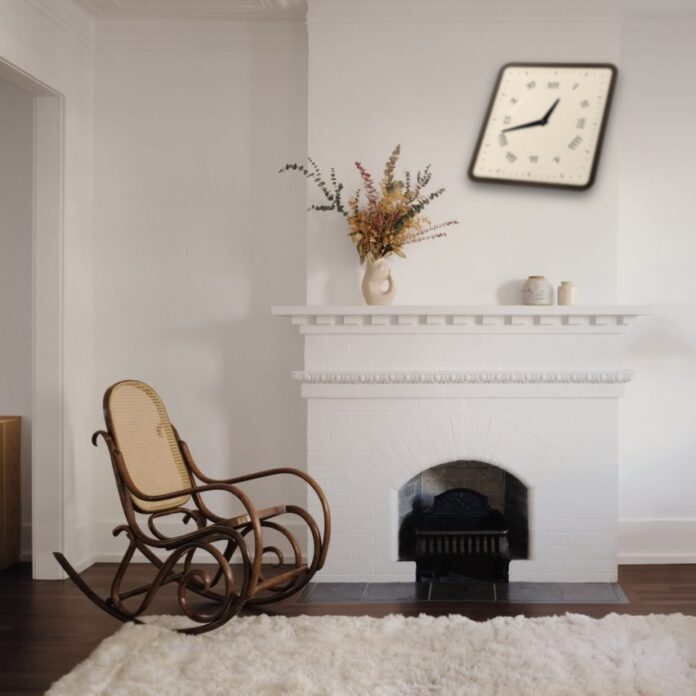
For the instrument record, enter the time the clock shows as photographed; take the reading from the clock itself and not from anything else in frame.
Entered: 12:42
